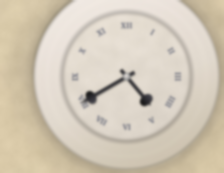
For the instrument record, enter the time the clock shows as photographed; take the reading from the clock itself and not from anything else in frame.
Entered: 4:40
